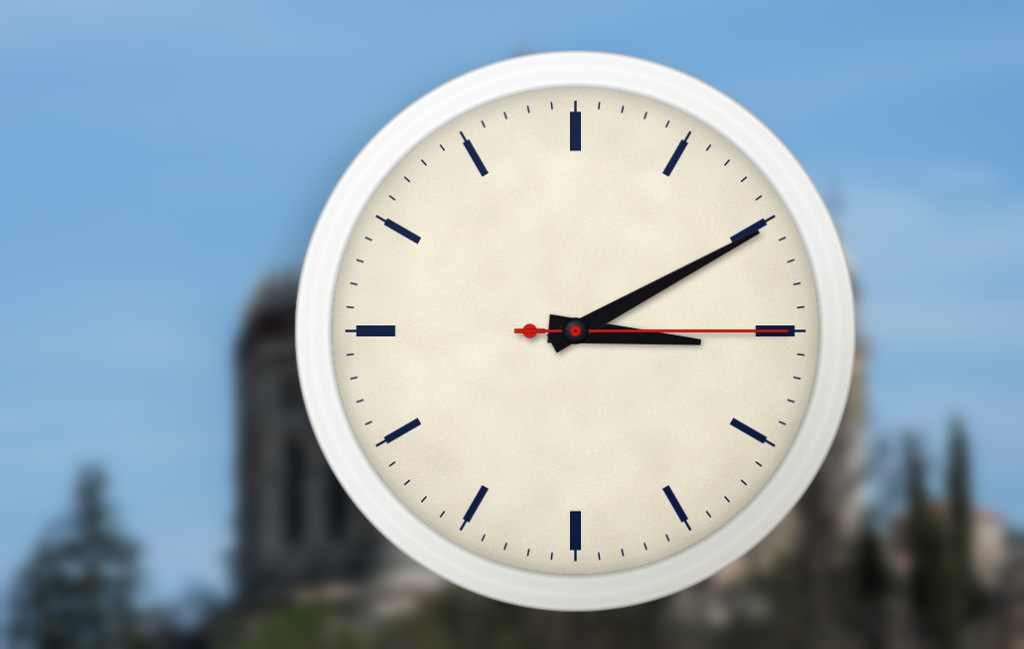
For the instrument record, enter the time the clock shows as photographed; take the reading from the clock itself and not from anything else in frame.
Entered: 3:10:15
